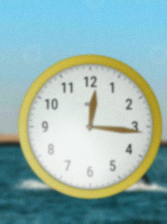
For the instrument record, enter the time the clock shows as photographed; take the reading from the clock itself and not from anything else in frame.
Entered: 12:16
